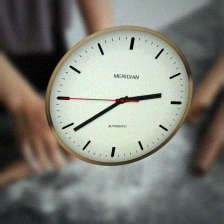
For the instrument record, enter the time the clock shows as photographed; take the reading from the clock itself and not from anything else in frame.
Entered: 2:38:45
